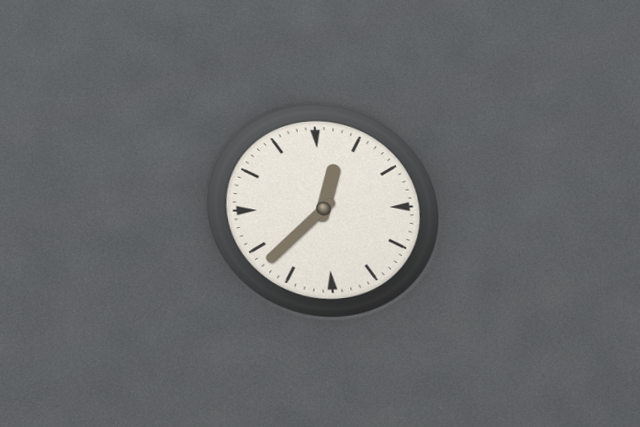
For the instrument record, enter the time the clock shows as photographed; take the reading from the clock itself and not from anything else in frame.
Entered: 12:38
